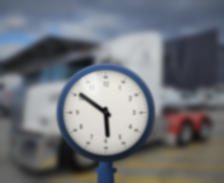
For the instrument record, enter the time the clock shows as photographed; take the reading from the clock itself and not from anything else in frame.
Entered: 5:51
